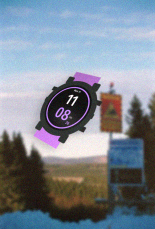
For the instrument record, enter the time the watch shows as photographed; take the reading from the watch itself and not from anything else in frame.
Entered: 11:08
